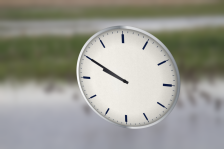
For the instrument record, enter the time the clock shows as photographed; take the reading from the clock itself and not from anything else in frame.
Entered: 9:50
